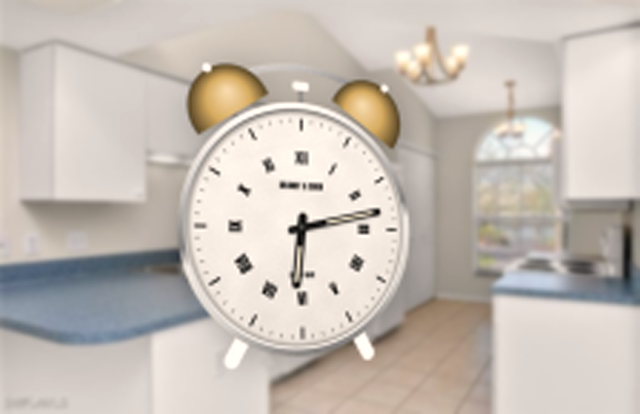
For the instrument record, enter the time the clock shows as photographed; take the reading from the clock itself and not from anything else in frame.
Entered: 6:13
